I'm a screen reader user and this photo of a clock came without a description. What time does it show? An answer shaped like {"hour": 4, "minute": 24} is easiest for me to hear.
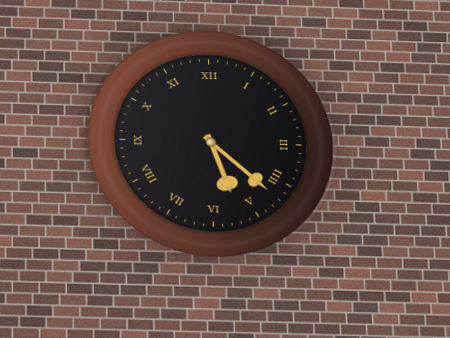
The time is {"hour": 5, "minute": 22}
